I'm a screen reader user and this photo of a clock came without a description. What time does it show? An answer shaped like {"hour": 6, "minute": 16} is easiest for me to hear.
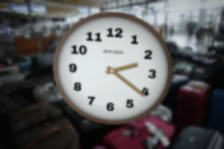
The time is {"hour": 2, "minute": 21}
